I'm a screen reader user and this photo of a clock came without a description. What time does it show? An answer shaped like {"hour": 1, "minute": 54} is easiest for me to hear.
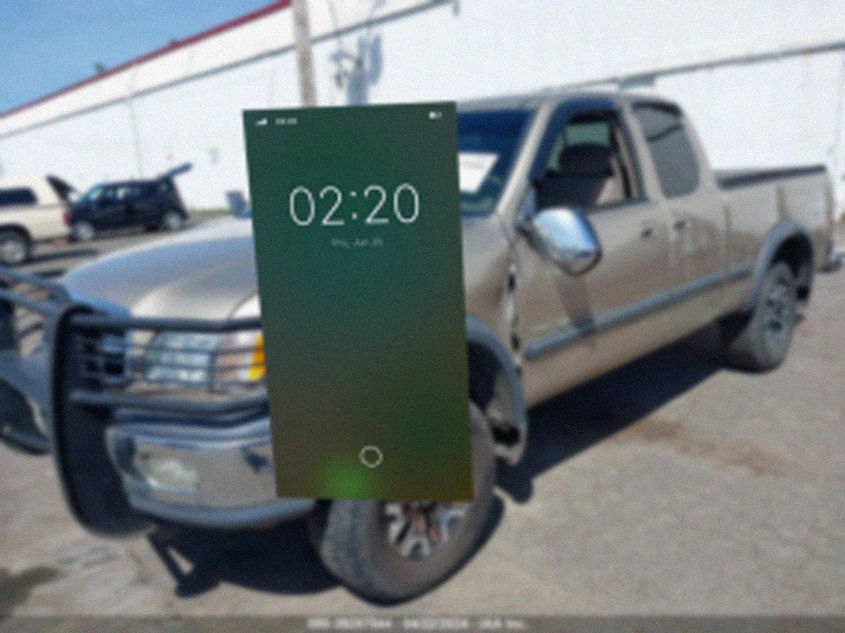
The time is {"hour": 2, "minute": 20}
